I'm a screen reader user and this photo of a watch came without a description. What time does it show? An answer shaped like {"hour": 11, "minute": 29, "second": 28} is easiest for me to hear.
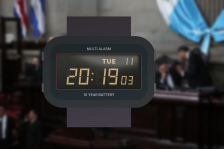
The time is {"hour": 20, "minute": 19, "second": 3}
